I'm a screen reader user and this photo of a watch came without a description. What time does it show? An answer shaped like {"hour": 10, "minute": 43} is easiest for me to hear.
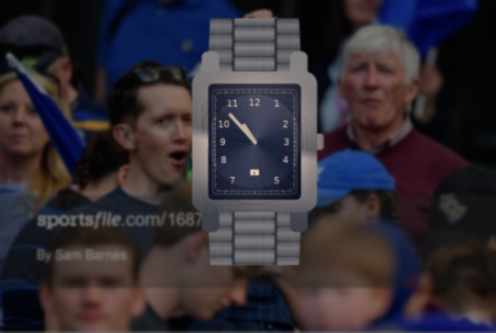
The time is {"hour": 10, "minute": 53}
